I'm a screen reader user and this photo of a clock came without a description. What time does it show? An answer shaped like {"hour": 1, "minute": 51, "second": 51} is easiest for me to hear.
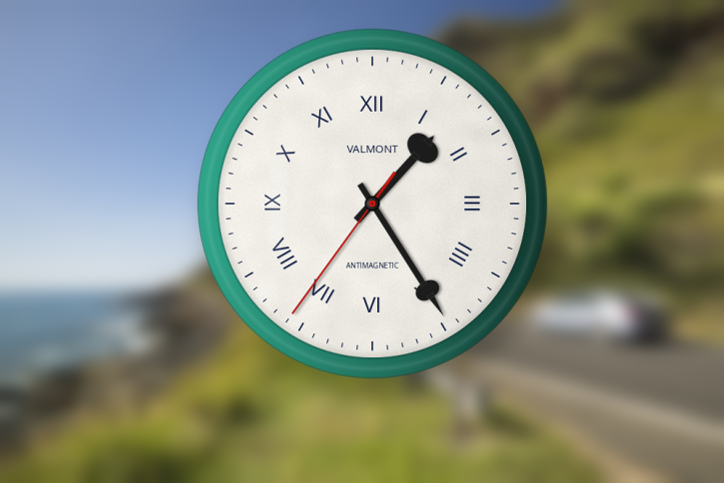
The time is {"hour": 1, "minute": 24, "second": 36}
